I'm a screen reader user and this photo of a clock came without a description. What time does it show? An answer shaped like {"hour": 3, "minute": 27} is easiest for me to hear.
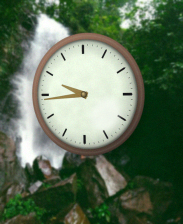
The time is {"hour": 9, "minute": 44}
